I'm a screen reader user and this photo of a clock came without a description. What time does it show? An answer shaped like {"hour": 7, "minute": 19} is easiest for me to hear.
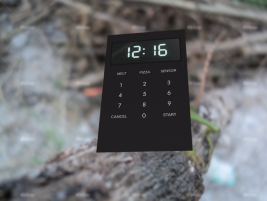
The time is {"hour": 12, "minute": 16}
